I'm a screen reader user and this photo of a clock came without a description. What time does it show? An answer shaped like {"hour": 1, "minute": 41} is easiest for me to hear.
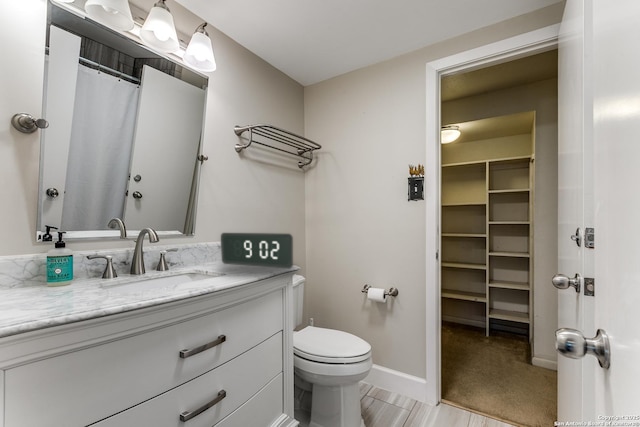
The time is {"hour": 9, "minute": 2}
